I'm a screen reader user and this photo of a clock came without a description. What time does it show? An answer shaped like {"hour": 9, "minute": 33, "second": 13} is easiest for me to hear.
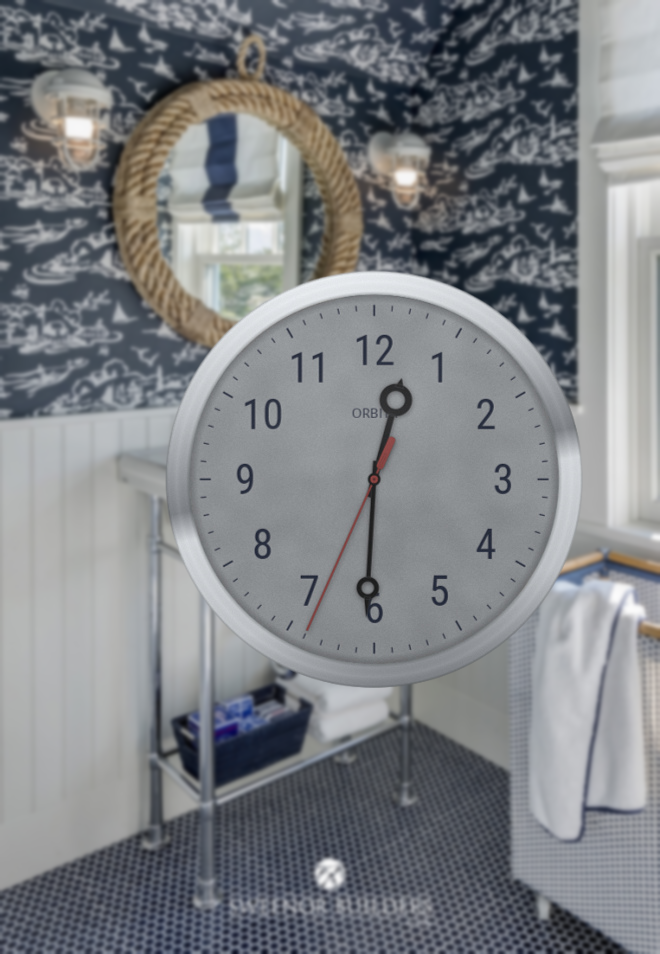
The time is {"hour": 12, "minute": 30, "second": 34}
